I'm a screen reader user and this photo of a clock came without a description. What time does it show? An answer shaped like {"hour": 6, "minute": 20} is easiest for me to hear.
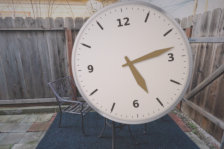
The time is {"hour": 5, "minute": 13}
